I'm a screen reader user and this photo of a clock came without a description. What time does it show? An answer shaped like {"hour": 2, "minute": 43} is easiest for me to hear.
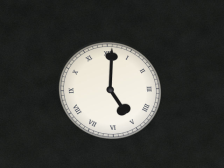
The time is {"hour": 5, "minute": 1}
